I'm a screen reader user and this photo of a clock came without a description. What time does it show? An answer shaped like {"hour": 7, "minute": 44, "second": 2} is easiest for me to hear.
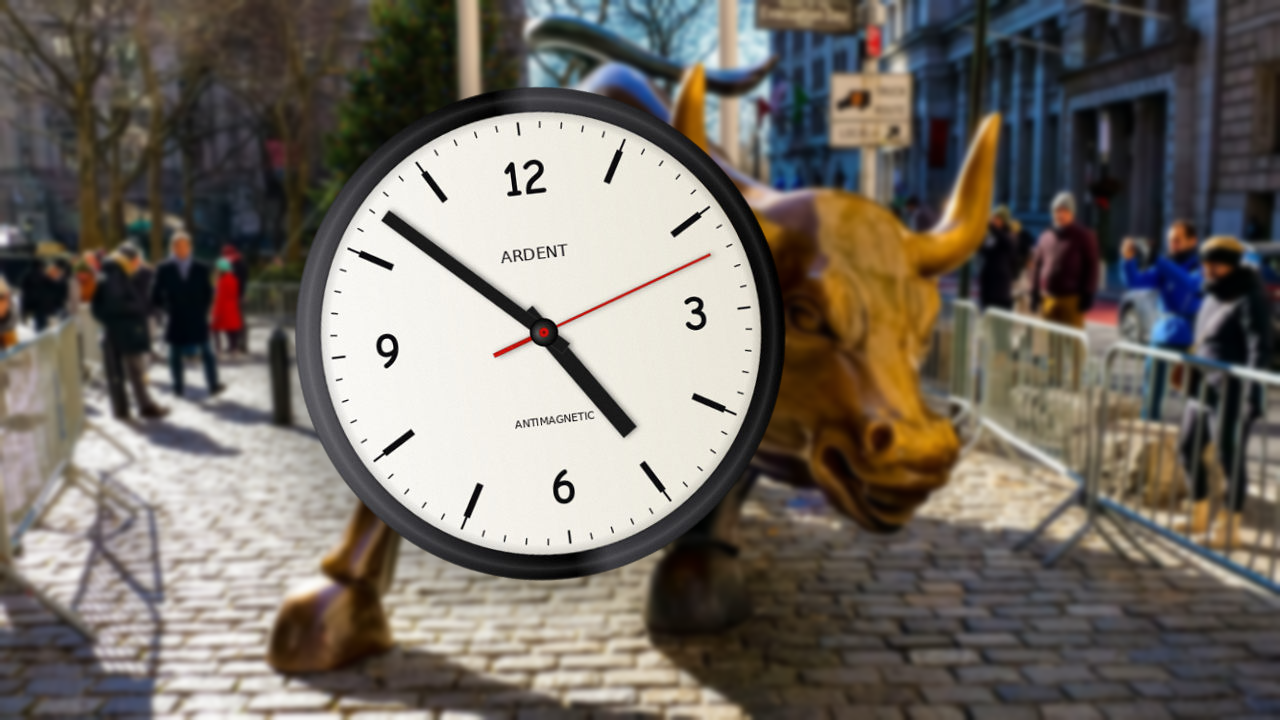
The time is {"hour": 4, "minute": 52, "second": 12}
